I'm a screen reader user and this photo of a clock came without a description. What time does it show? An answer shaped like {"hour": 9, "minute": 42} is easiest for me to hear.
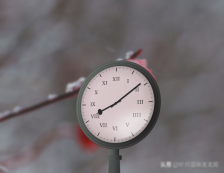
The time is {"hour": 8, "minute": 9}
